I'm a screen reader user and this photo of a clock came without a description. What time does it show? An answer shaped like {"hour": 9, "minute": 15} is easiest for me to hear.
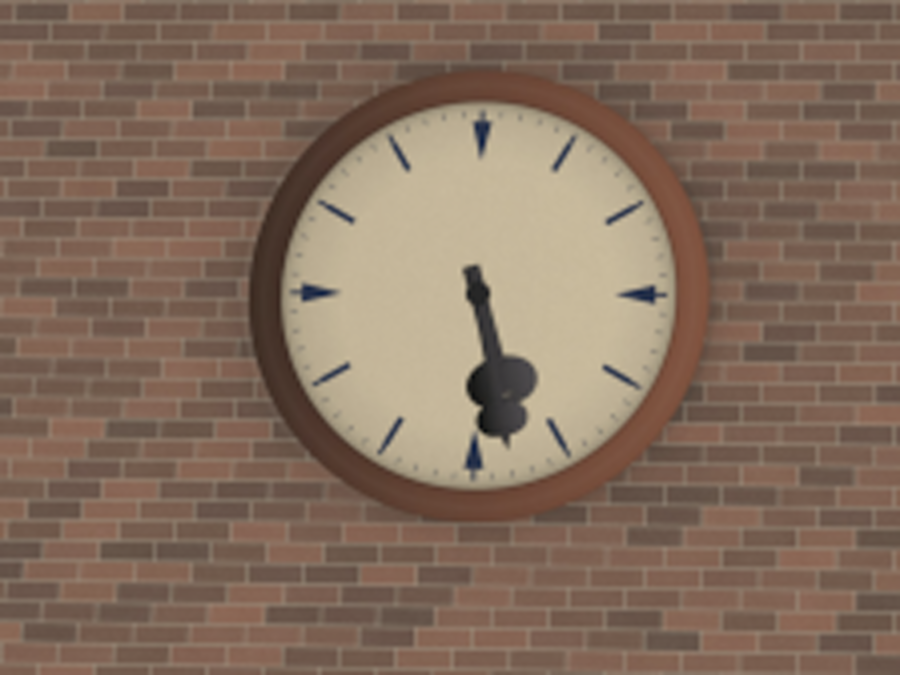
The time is {"hour": 5, "minute": 28}
